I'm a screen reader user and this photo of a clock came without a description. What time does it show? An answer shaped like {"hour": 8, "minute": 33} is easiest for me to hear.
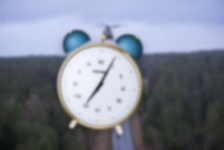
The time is {"hour": 7, "minute": 4}
